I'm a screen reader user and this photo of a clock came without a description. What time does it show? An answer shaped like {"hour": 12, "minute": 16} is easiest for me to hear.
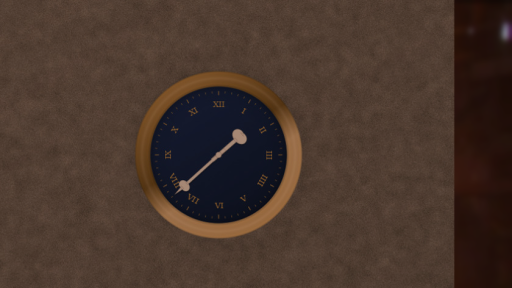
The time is {"hour": 1, "minute": 38}
